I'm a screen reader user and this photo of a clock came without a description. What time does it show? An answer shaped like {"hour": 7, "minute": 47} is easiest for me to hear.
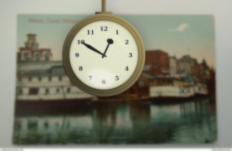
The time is {"hour": 12, "minute": 50}
